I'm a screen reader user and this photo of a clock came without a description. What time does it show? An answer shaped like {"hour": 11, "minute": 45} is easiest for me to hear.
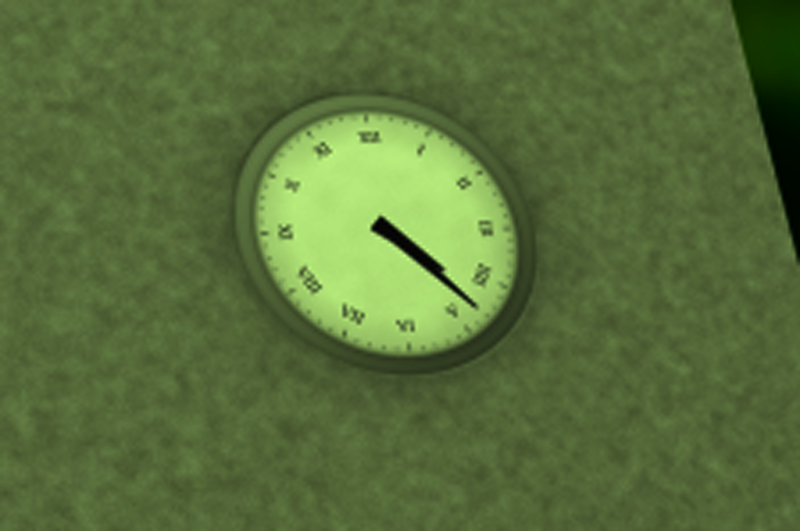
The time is {"hour": 4, "minute": 23}
